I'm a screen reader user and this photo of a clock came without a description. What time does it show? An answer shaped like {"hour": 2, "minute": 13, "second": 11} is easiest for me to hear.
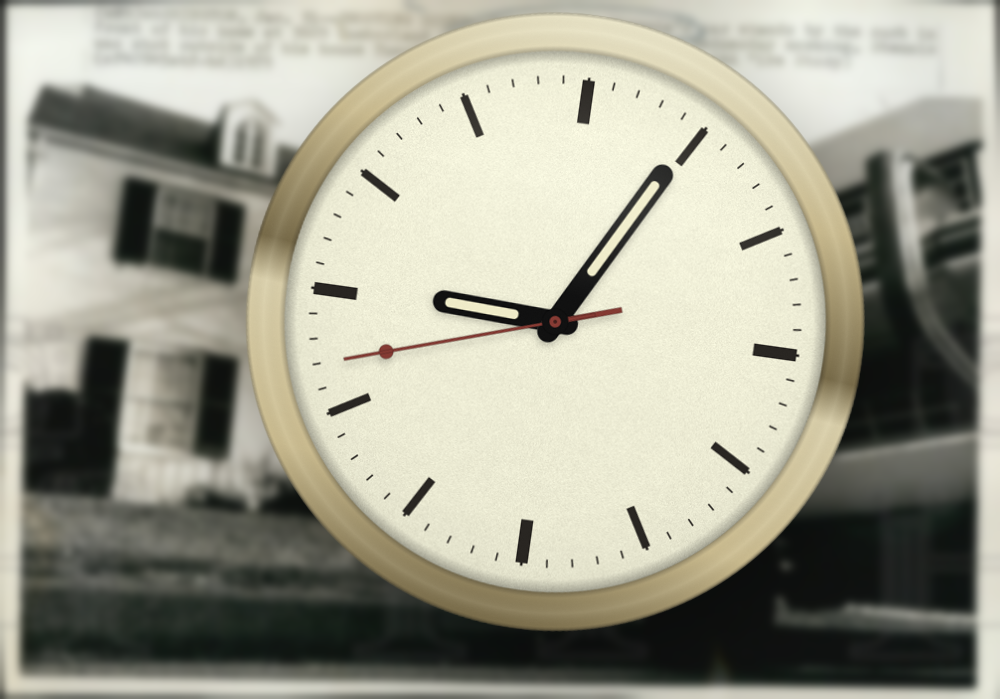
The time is {"hour": 9, "minute": 4, "second": 42}
